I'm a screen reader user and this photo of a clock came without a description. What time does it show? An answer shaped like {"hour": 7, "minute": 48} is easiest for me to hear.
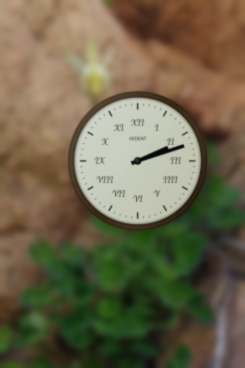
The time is {"hour": 2, "minute": 12}
